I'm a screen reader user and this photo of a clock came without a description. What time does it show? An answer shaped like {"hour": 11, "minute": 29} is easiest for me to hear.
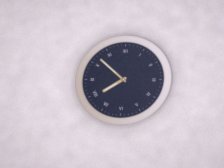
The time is {"hour": 7, "minute": 52}
